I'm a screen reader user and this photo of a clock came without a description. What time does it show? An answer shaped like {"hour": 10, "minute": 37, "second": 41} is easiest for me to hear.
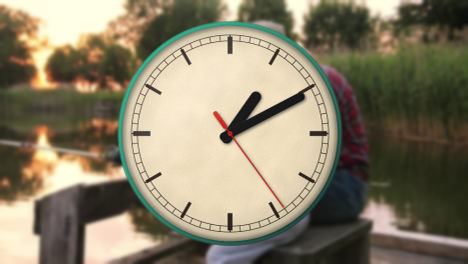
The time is {"hour": 1, "minute": 10, "second": 24}
